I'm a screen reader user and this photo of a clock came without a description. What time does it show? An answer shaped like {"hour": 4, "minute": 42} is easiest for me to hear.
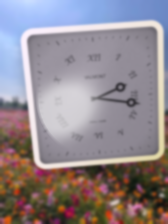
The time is {"hour": 2, "minute": 17}
